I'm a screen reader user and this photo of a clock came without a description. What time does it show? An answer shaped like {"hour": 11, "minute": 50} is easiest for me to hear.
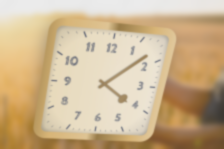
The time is {"hour": 4, "minute": 8}
